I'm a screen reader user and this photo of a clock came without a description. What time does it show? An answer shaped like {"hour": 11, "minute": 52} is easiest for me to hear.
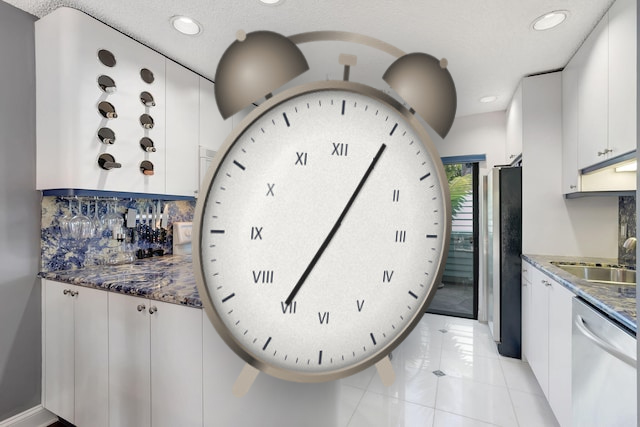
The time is {"hour": 7, "minute": 5}
